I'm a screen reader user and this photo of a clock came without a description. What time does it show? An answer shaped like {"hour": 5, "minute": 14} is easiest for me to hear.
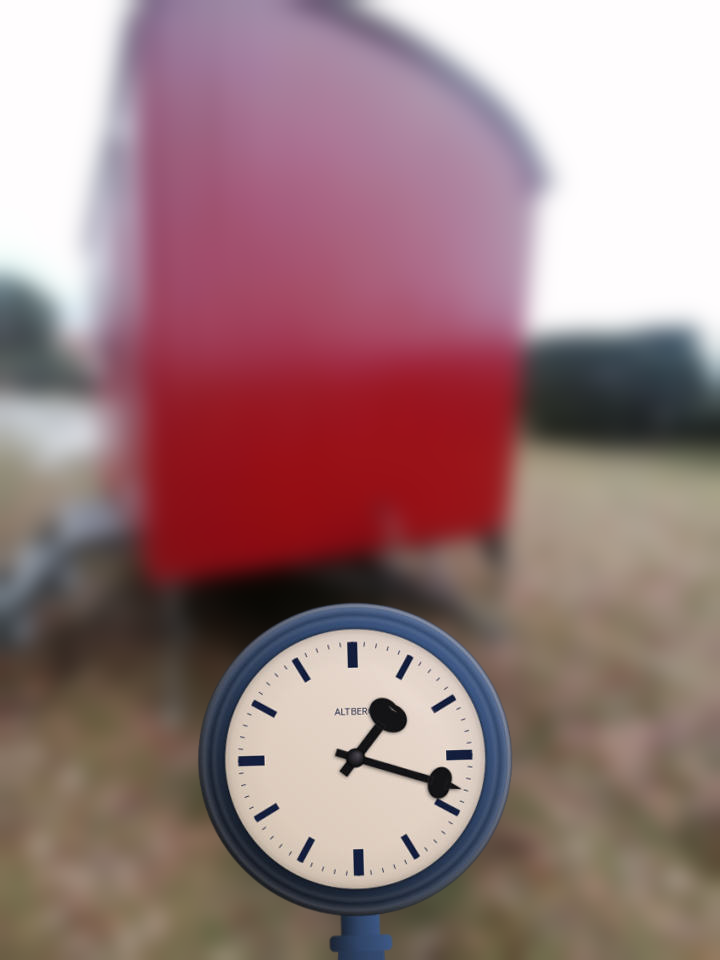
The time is {"hour": 1, "minute": 18}
